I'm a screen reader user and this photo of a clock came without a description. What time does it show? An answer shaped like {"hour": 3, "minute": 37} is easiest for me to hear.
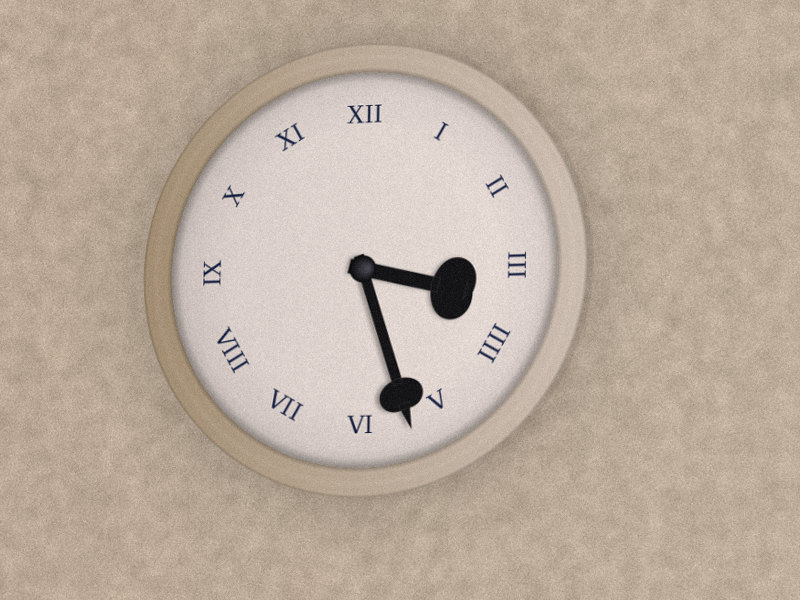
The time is {"hour": 3, "minute": 27}
